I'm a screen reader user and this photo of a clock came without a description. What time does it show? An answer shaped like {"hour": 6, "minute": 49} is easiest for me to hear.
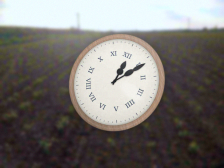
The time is {"hour": 12, "minute": 6}
